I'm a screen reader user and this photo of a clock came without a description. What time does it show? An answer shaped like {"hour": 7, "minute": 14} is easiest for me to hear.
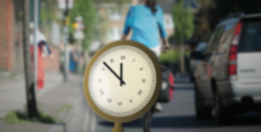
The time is {"hour": 11, "minute": 52}
